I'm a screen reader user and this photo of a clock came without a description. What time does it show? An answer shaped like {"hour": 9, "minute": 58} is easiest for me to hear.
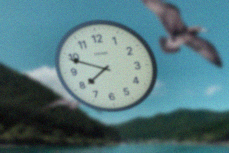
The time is {"hour": 7, "minute": 49}
